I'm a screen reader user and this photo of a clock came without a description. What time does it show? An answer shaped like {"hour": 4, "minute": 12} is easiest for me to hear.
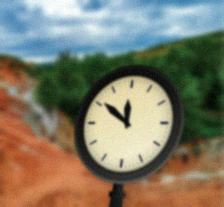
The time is {"hour": 11, "minute": 51}
